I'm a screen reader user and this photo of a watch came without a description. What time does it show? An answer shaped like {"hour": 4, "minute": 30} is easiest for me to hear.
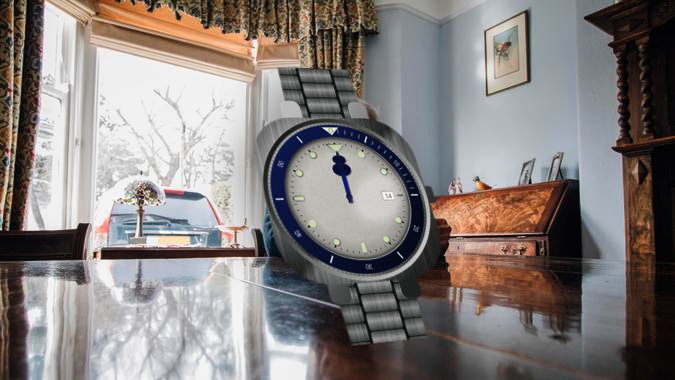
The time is {"hour": 12, "minute": 0}
